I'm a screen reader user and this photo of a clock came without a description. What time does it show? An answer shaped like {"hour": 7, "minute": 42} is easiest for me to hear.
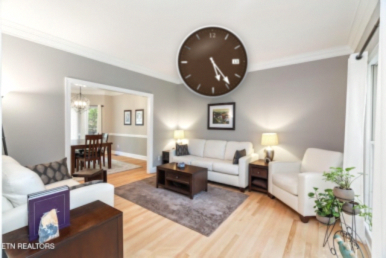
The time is {"hour": 5, "minute": 24}
